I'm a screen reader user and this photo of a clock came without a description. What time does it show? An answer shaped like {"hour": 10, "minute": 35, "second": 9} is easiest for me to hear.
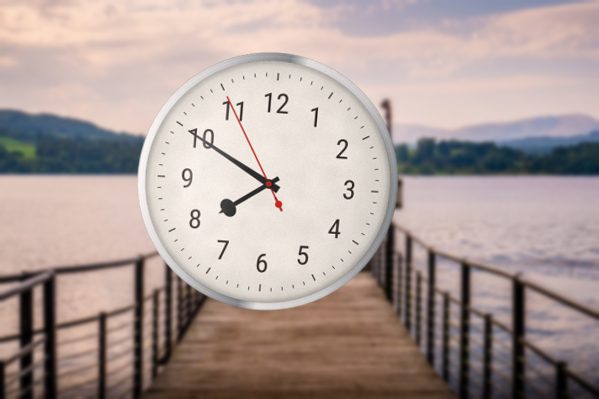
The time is {"hour": 7, "minute": 49, "second": 55}
